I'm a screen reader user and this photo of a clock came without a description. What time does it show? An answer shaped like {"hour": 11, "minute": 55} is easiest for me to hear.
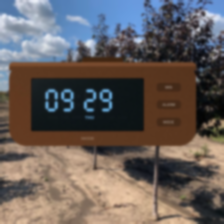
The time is {"hour": 9, "minute": 29}
